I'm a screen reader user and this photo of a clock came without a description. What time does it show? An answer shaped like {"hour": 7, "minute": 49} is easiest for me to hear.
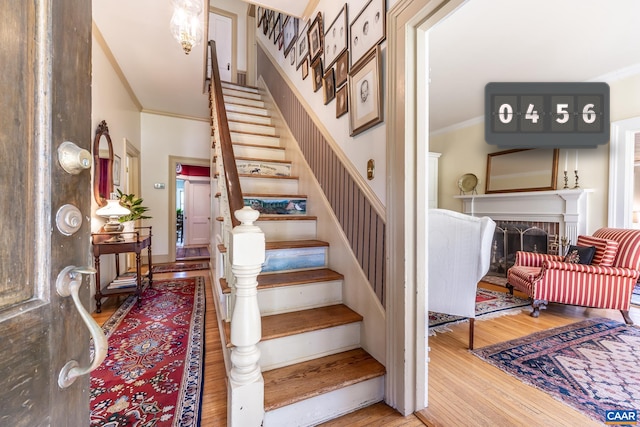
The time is {"hour": 4, "minute": 56}
